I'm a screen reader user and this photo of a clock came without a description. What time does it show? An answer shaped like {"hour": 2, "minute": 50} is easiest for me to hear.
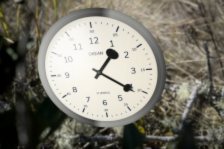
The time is {"hour": 1, "minute": 21}
